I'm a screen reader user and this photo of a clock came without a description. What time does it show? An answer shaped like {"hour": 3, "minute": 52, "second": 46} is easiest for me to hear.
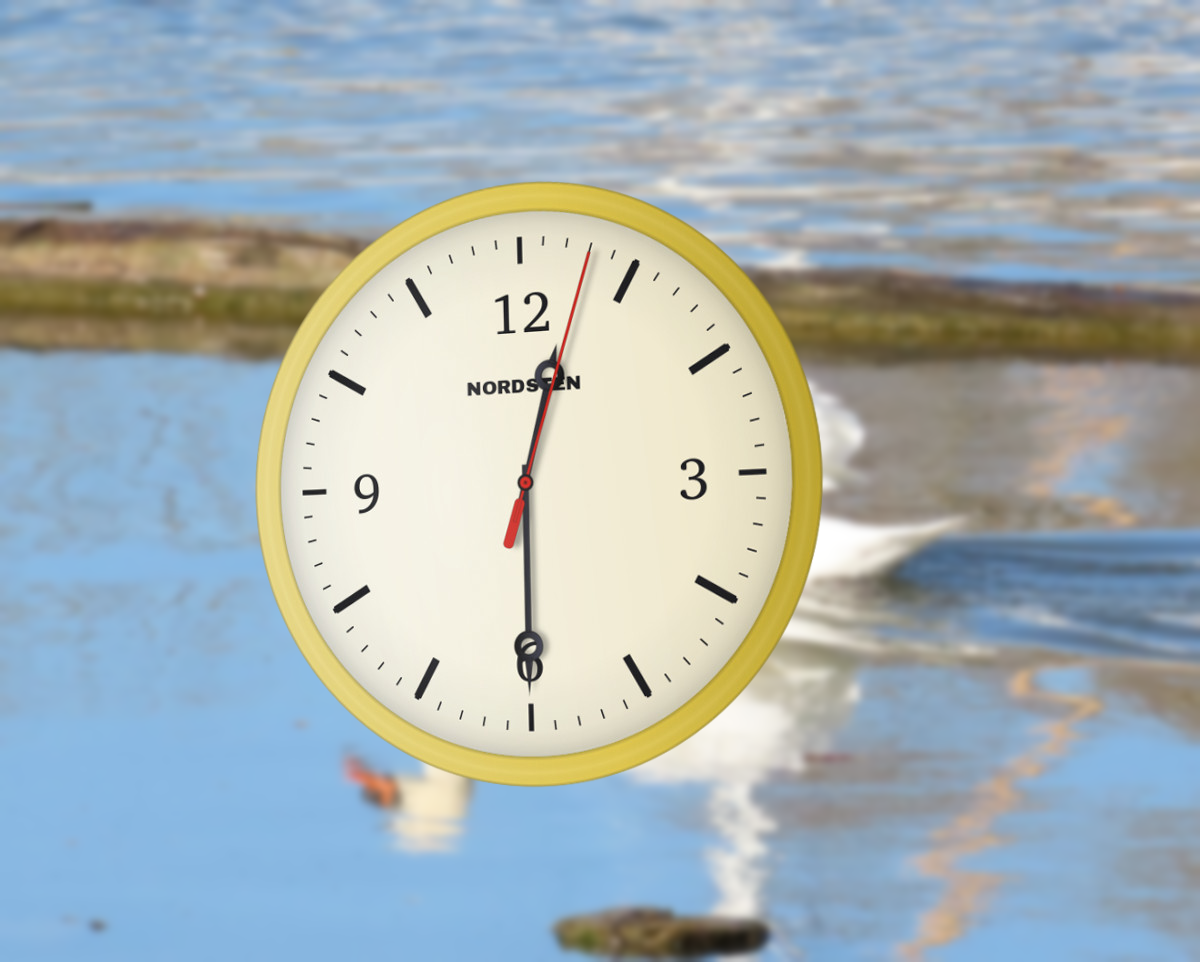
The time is {"hour": 12, "minute": 30, "second": 3}
